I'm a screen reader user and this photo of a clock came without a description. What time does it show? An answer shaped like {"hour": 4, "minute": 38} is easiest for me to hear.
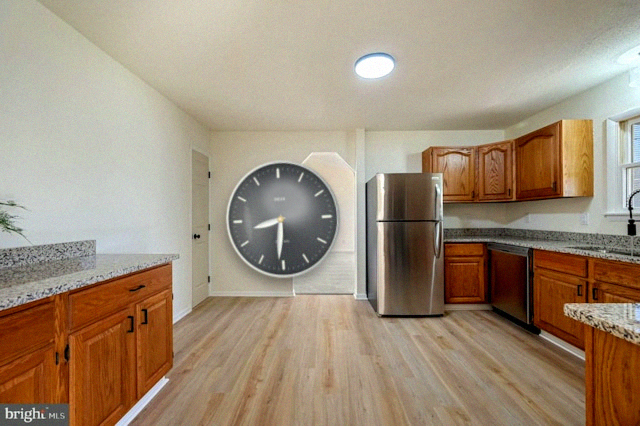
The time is {"hour": 8, "minute": 31}
